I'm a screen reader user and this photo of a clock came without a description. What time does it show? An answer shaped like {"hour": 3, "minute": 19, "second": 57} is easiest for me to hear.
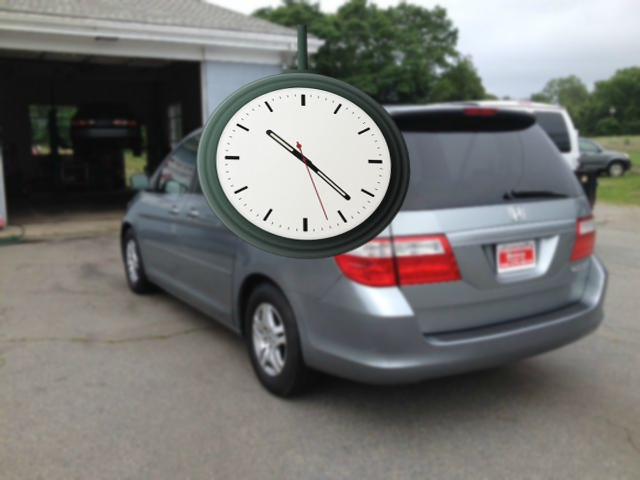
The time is {"hour": 10, "minute": 22, "second": 27}
